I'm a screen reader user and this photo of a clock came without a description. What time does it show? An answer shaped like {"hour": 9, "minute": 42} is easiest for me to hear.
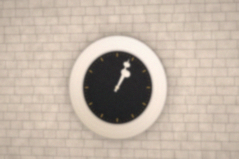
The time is {"hour": 1, "minute": 4}
